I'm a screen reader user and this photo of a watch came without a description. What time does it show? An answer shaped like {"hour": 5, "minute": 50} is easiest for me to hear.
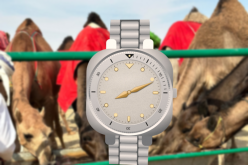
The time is {"hour": 8, "minute": 11}
